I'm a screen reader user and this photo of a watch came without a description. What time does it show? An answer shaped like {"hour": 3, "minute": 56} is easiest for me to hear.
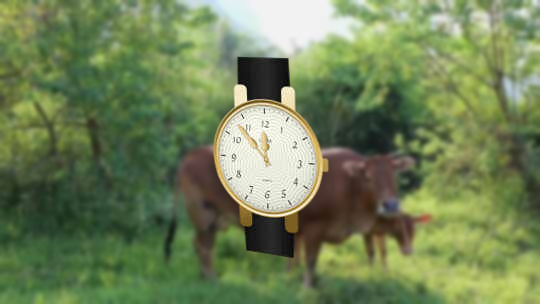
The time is {"hour": 11, "minute": 53}
